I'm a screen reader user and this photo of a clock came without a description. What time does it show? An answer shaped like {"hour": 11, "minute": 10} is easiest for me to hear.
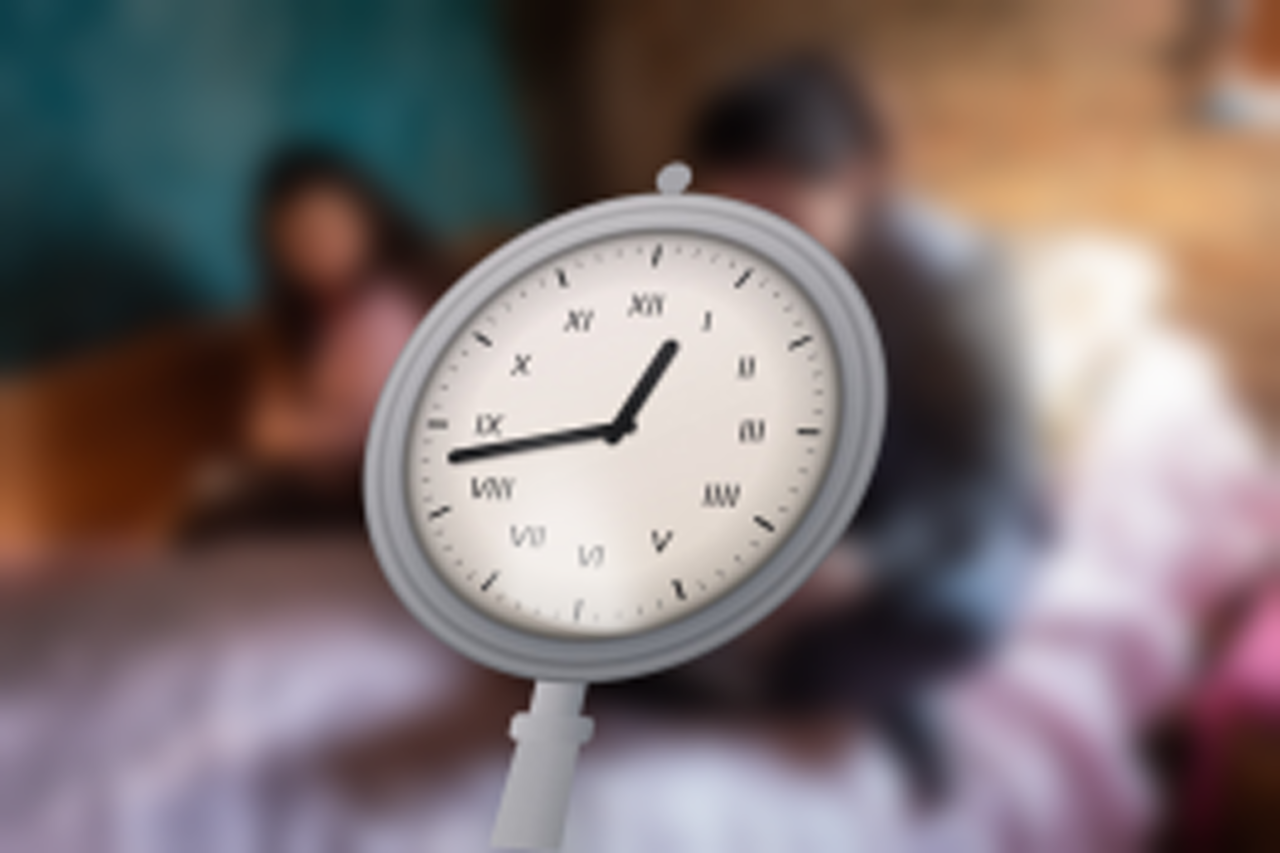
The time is {"hour": 12, "minute": 43}
